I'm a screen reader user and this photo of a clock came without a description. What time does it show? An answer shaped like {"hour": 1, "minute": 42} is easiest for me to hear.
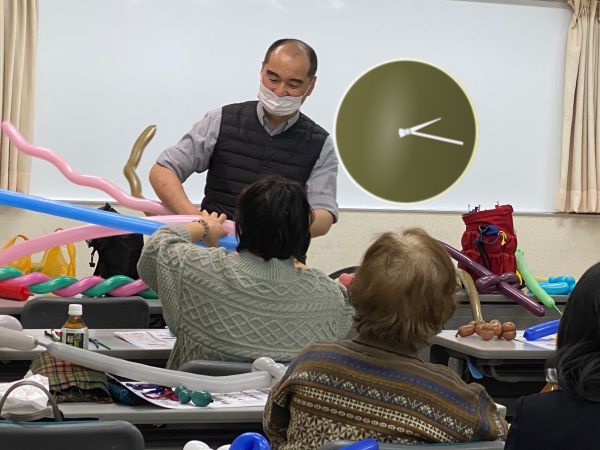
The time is {"hour": 2, "minute": 17}
